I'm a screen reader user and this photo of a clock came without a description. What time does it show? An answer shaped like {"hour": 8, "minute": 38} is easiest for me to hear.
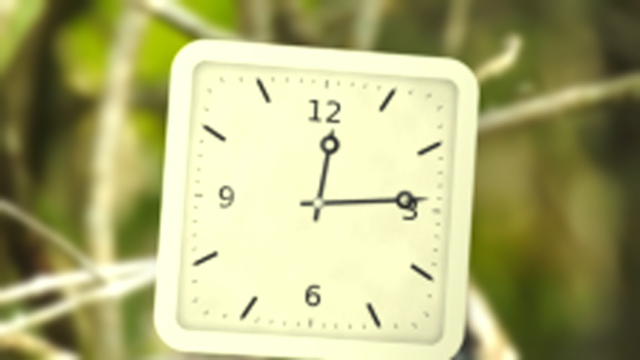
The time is {"hour": 12, "minute": 14}
